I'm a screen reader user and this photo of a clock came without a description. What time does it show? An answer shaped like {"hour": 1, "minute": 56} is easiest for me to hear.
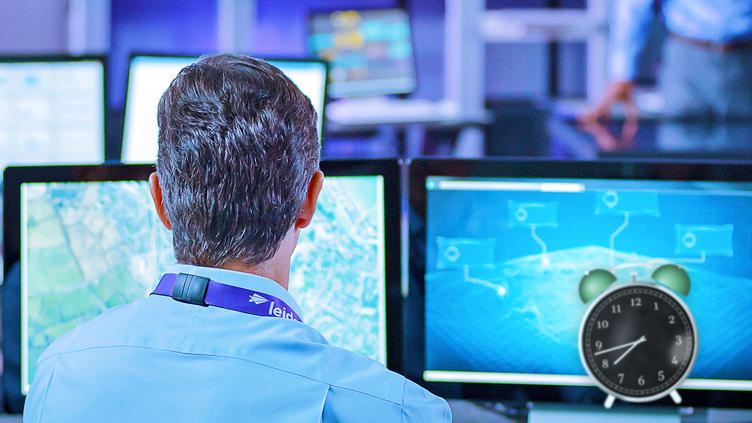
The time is {"hour": 7, "minute": 43}
